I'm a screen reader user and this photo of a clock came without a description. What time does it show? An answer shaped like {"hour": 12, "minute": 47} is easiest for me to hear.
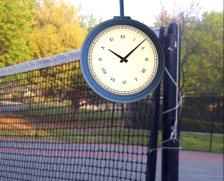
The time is {"hour": 10, "minute": 8}
